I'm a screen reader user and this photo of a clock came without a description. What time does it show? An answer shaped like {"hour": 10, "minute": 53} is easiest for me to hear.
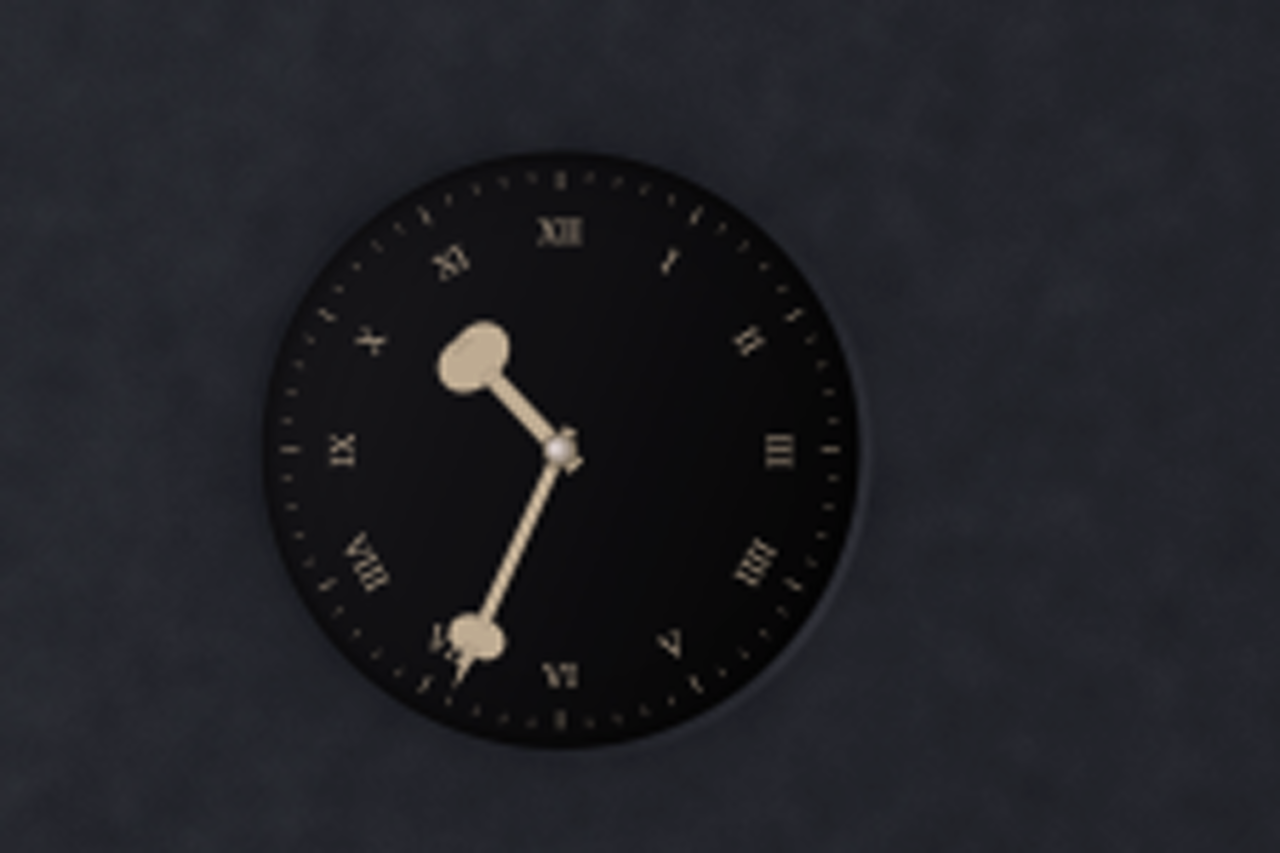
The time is {"hour": 10, "minute": 34}
